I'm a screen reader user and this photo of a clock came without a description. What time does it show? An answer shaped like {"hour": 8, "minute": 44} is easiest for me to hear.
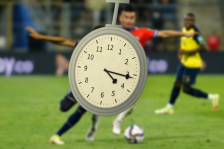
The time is {"hour": 4, "minute": 16}
